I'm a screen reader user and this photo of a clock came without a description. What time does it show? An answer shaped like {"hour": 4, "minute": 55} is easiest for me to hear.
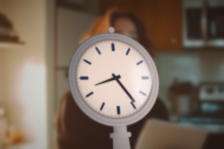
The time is {"hour": 8, "minute": 24}
